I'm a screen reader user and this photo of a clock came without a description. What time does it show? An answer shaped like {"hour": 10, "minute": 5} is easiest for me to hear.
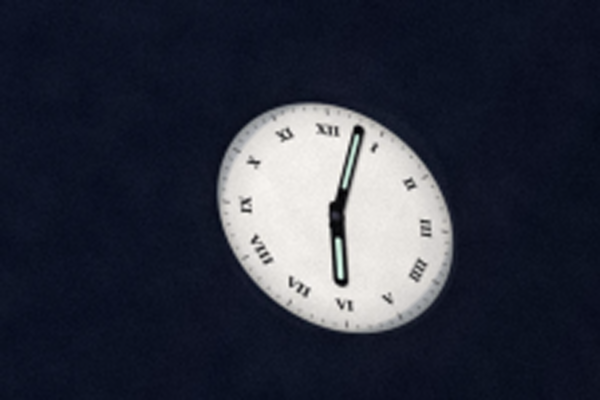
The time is {"hour": 6, "minute": 3}
